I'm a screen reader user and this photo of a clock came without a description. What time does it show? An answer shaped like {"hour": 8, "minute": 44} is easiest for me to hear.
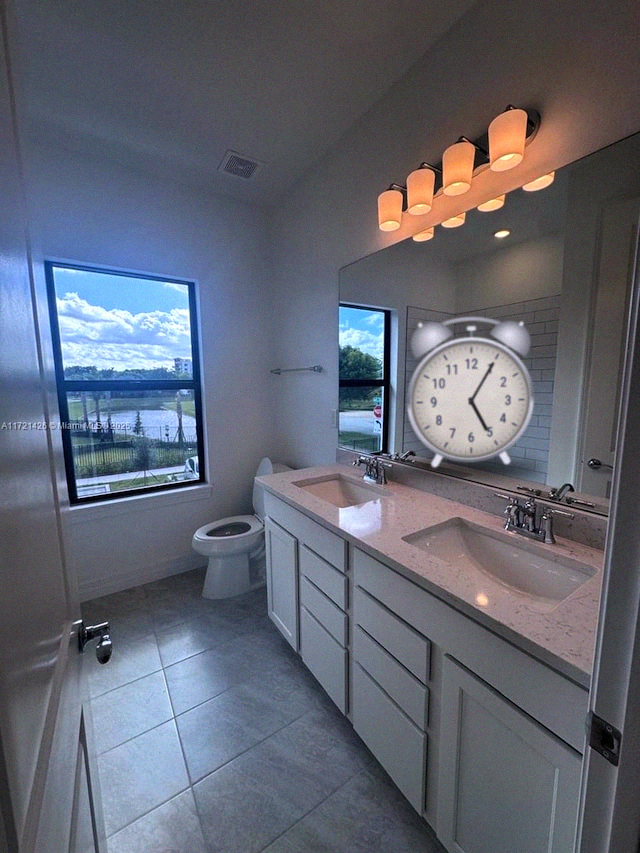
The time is {"hour": 5, "minute": 5}
